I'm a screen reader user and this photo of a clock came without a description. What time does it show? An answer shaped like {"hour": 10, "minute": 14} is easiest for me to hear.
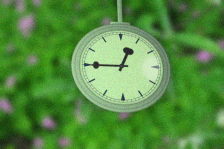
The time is {"hour": 12, "minute": 45}
